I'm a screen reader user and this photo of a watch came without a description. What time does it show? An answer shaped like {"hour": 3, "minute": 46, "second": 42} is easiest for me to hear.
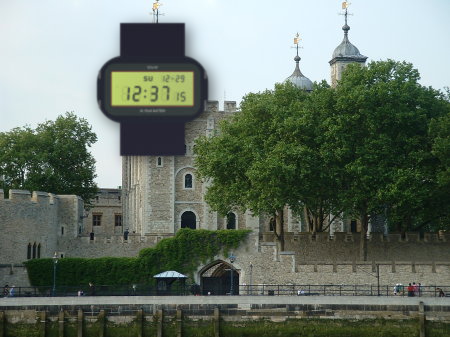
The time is {"hour": 12, "minute": 37, "second": 15}
